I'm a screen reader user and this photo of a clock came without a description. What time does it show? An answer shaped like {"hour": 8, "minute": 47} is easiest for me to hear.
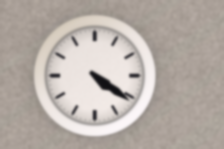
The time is {"hour": 4, "minute": 21}
